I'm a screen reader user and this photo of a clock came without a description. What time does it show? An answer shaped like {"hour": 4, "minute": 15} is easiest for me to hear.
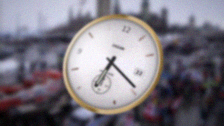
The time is {"hour": 6, "minute": 19}
